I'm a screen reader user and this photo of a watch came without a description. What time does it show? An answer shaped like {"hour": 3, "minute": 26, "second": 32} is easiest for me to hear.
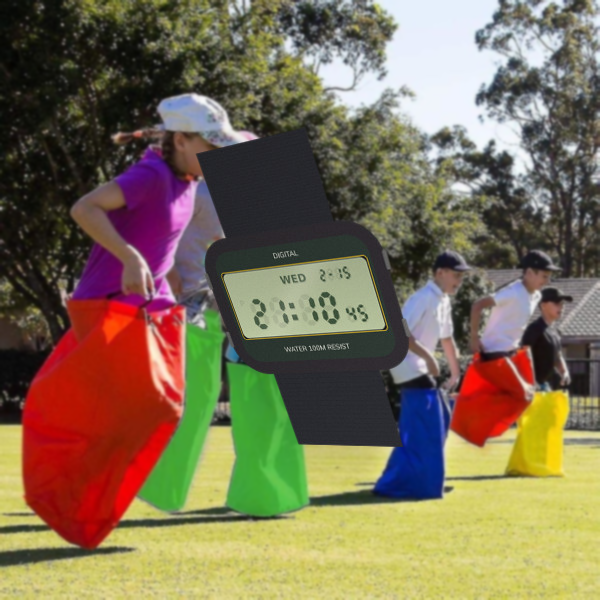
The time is {"hour": 21, "minute": 10, "second": 45}
